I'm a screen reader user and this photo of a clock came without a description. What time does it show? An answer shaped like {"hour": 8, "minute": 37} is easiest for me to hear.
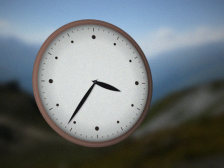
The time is {"hour": 3, "minute": 36}
